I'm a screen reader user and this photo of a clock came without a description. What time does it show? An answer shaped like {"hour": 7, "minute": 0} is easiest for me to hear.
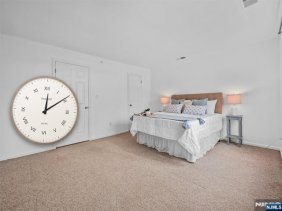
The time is {"hour": 12, "minute": 9}
